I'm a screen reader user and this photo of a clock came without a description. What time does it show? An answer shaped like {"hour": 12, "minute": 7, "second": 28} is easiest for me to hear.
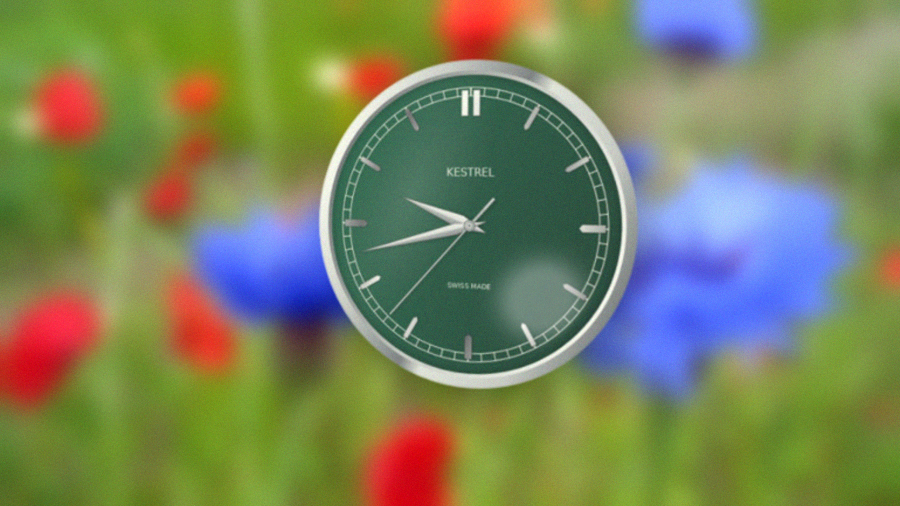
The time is {"hour": 9, "minute": 42, "second": 37}
